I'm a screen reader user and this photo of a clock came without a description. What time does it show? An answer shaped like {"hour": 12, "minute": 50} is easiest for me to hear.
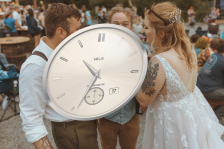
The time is {"hour": 10, "minute": 34}
